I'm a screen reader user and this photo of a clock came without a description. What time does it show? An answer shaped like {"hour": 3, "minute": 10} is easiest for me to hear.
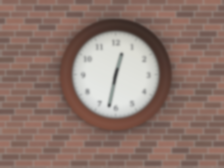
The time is {"hour": 12, "minute": 32}
